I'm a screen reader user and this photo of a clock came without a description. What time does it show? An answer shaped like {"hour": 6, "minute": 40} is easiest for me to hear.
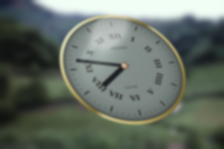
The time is {"hour": 7, "minute": 47}
